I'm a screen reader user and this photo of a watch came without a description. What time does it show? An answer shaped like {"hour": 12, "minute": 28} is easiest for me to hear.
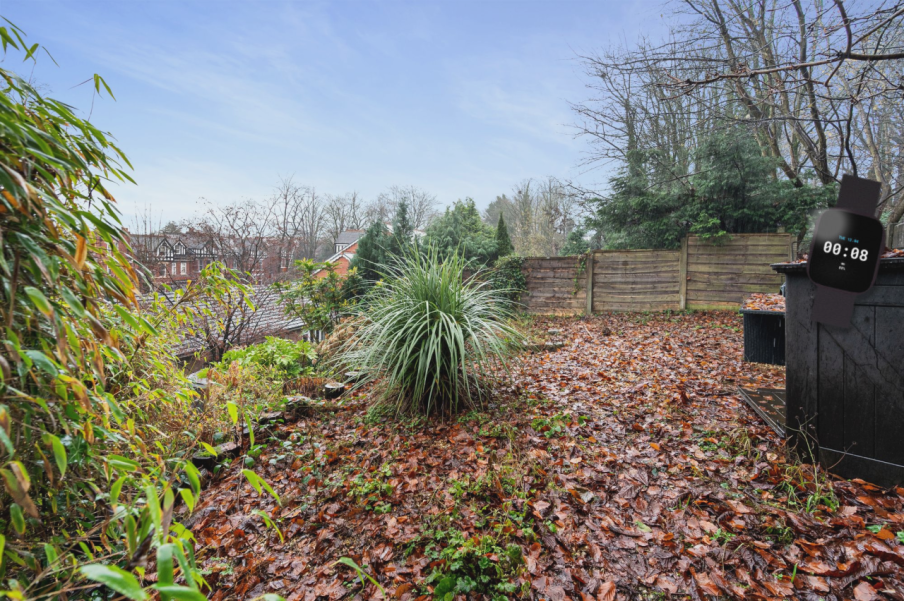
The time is {"hour": 0, "minute": 8}
